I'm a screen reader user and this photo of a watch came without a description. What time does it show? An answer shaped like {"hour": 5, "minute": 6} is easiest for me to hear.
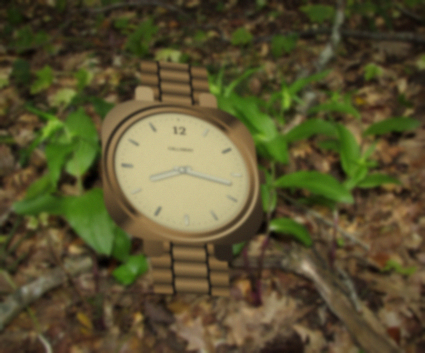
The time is {"hour": 8, "minute": 17}
